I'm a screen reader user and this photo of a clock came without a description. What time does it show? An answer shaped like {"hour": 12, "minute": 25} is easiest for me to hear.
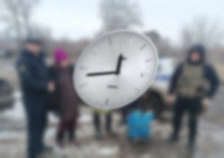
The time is {"hour": 11, "minute": 43}
